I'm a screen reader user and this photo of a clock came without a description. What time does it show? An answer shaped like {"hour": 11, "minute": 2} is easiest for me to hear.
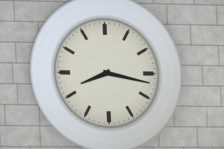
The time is {"hour": 8, "minute": 17}
